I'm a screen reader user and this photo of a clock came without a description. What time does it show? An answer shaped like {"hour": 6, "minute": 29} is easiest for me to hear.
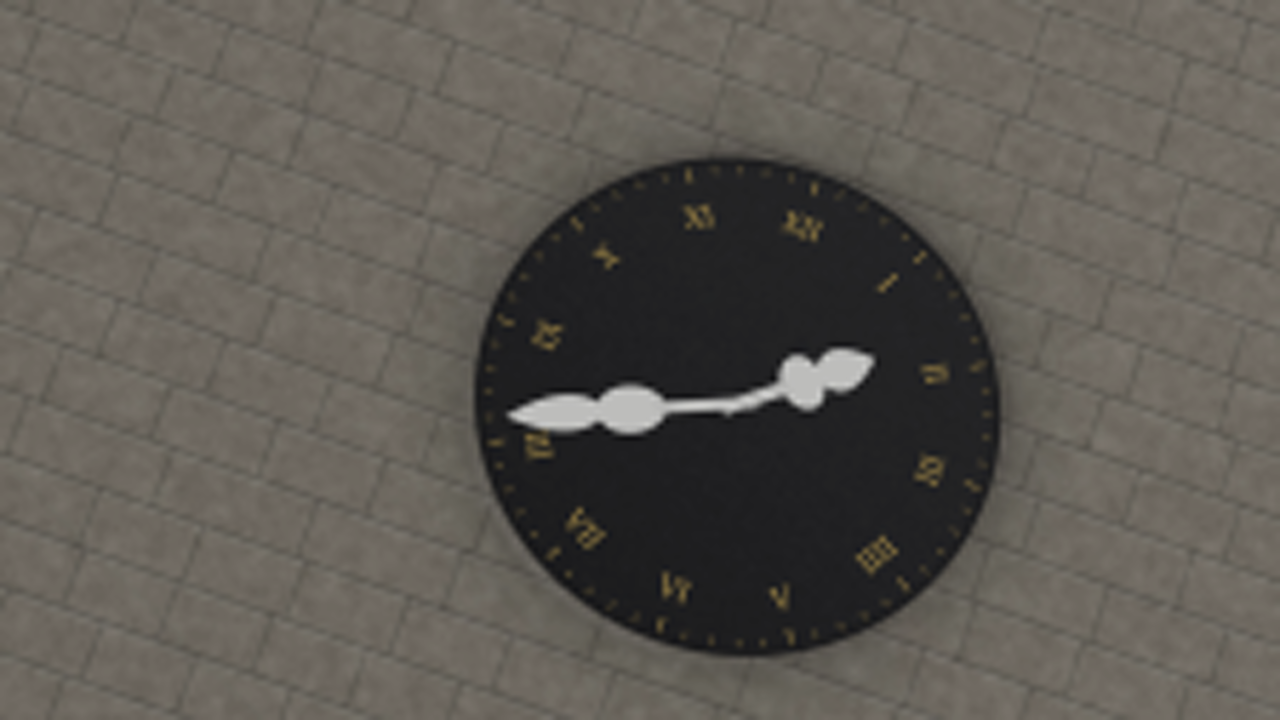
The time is {"hour": 1, "minute": 41}
